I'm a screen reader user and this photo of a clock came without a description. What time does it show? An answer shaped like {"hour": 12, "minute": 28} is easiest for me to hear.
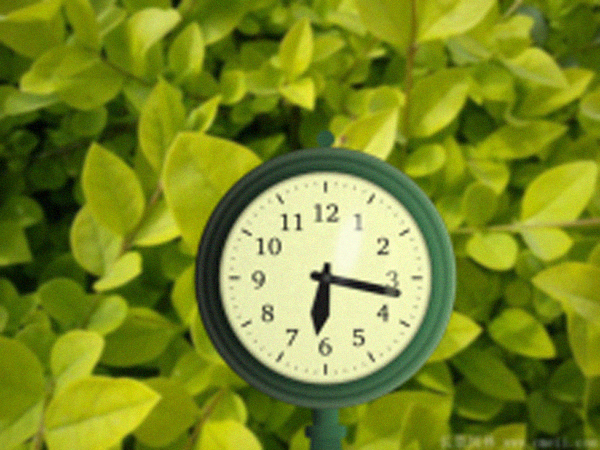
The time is {"hour": 6, "minute": 17}
